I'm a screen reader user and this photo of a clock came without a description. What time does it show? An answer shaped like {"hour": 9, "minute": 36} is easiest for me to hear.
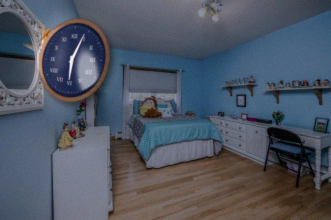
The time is {"hour": 6, "minute": 4}
